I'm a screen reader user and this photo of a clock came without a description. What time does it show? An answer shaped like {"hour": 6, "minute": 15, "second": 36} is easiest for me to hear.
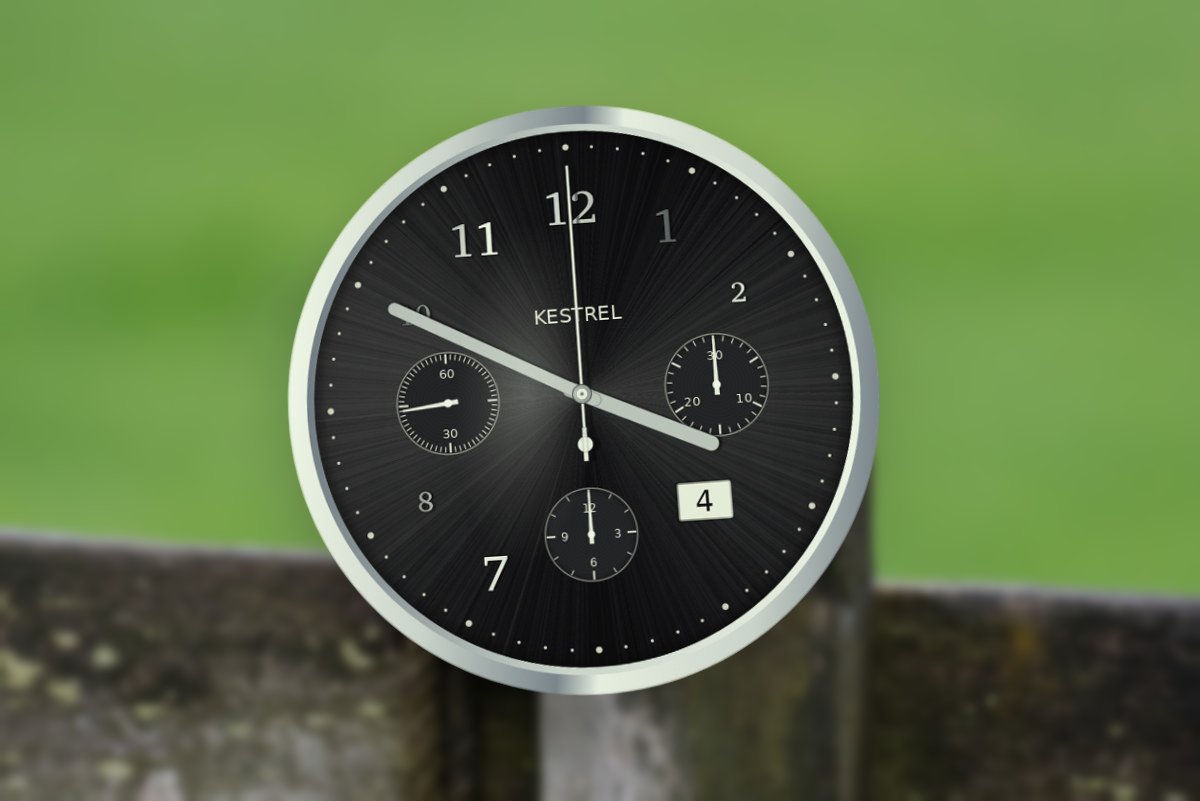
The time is {"hour": 3, "minute": 49, "second": 44}
